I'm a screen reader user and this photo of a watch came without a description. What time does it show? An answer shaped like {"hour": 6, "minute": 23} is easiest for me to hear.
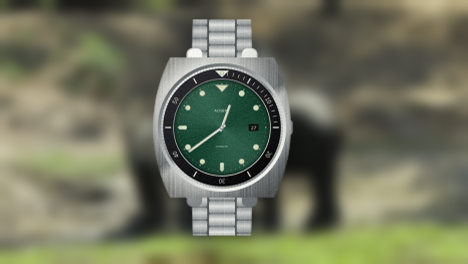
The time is {"hour": 12, "minute": 39}
